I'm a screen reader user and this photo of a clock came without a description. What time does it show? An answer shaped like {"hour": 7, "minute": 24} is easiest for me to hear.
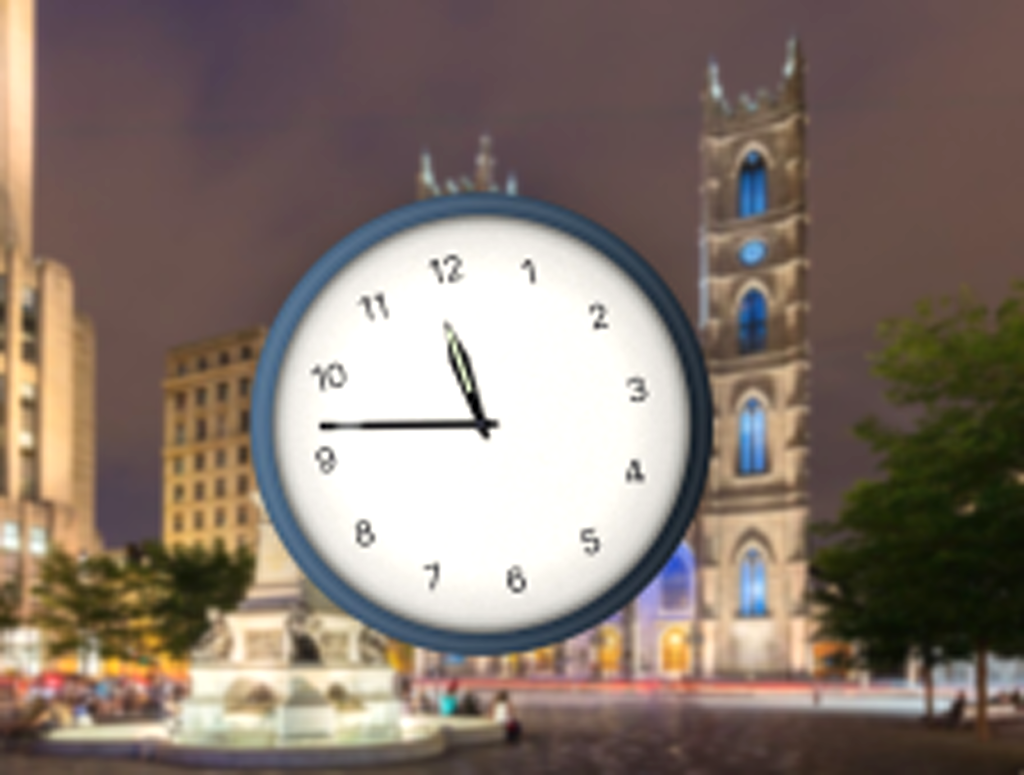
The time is {"hour": 11, "minute": 47}
